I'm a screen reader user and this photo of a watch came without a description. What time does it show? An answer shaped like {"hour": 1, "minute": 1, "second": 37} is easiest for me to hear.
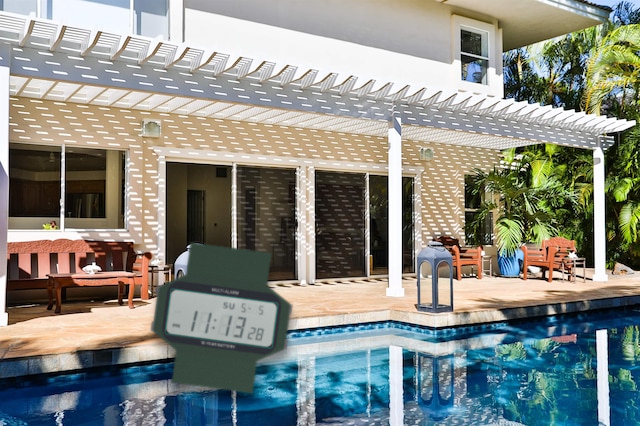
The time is {"hour": 11, "minute": 13, "second": 28}
